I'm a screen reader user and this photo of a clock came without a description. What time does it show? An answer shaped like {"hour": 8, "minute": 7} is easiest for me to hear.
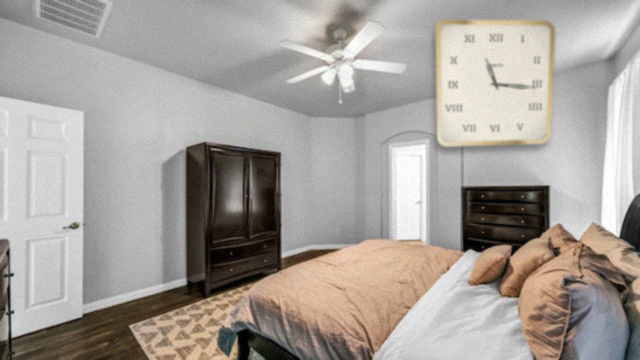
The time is {"hour": 11, "minute": 16}
